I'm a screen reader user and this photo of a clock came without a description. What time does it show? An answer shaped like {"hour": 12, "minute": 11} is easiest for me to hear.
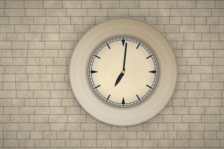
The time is {"hour": 7, "minute": 1}
